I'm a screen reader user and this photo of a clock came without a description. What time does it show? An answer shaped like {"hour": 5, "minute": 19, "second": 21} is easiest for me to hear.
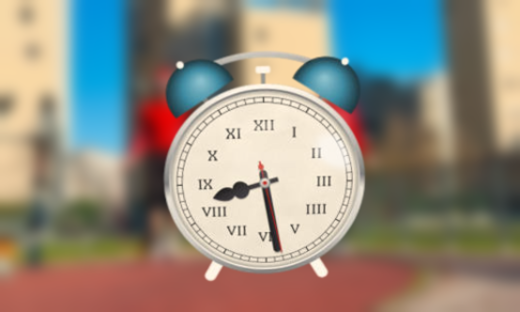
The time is {"hour": 8, "minute": 28, "second": 28}
